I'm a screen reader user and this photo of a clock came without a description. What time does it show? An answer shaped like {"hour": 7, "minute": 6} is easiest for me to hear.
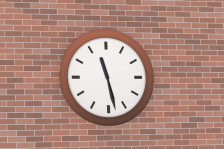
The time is {"hour": 11, "minute": 28}
